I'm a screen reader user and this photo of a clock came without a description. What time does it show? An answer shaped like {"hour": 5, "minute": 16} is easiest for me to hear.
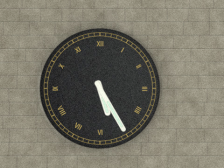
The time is {"hour": 5, "minute": 25}
